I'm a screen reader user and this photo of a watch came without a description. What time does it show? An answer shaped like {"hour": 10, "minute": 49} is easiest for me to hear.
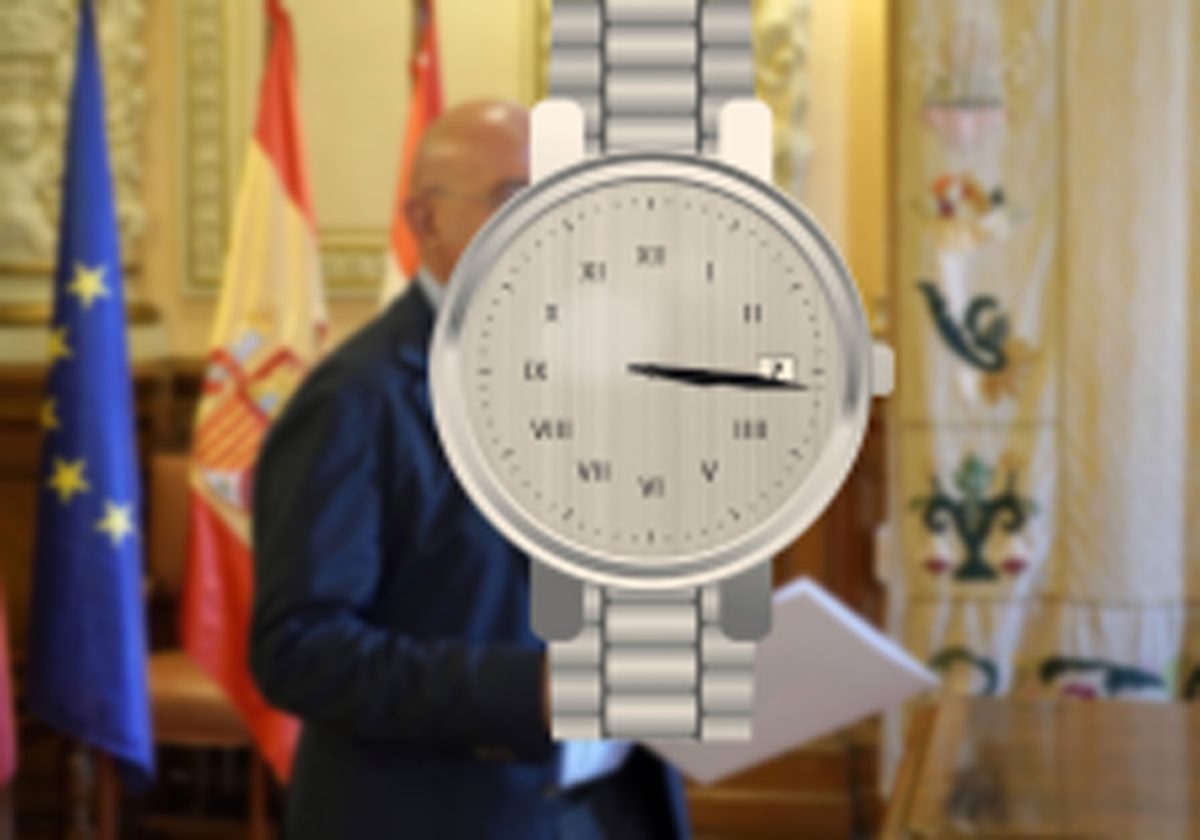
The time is {"hour": 3, "minute": 16}
